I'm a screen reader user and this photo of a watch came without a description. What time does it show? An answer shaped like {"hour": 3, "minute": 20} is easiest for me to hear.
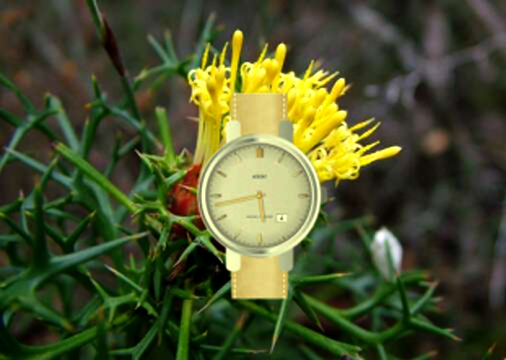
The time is {"hour": 5, "minute": 43}
